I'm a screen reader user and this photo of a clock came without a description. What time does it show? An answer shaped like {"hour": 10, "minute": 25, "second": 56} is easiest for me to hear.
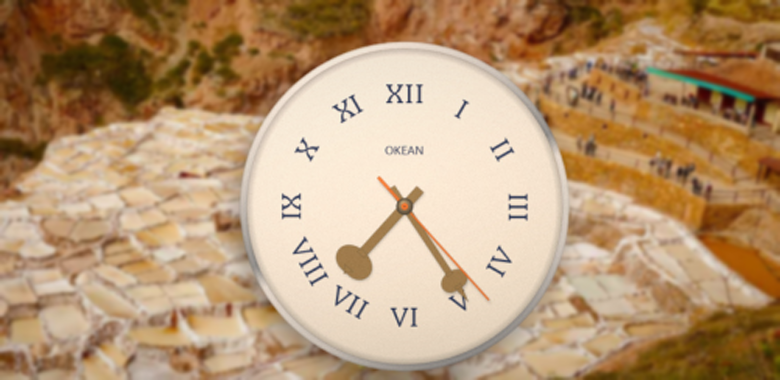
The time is {"hour": 7, "minute": 24, "second": 23}
